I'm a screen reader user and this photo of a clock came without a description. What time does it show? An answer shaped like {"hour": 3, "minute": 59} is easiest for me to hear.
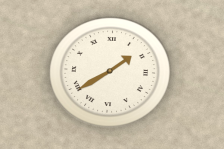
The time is {"hour": 1, "minute": 39}
